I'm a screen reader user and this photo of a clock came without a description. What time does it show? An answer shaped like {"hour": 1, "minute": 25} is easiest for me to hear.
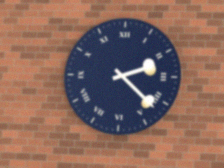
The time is {"hour": 2, "minute": 22}
